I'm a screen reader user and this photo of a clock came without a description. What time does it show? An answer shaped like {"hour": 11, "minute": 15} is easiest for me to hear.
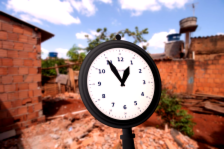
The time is {"hour": 12, "minute": 55}
